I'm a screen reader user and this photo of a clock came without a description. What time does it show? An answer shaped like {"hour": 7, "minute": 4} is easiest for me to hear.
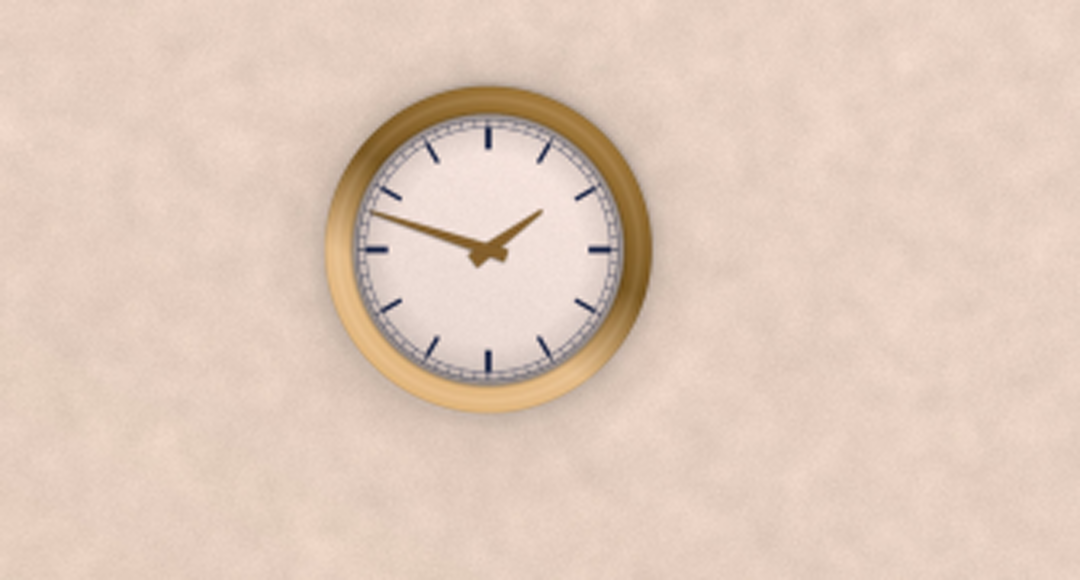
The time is {"hour": 1, "minute": 48}
